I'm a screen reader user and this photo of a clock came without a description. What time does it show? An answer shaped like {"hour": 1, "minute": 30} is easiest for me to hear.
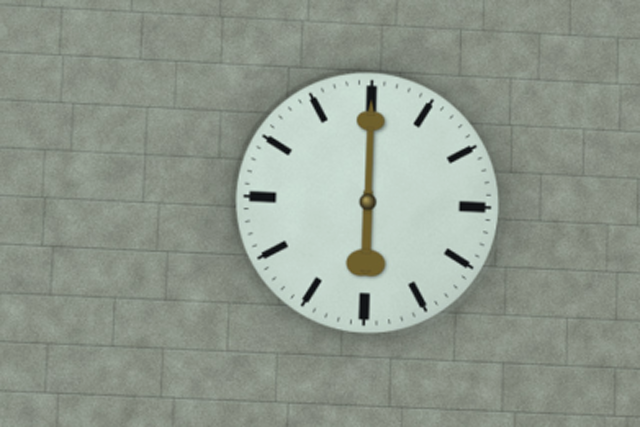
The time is {"hour": 6, "minute": 0}
